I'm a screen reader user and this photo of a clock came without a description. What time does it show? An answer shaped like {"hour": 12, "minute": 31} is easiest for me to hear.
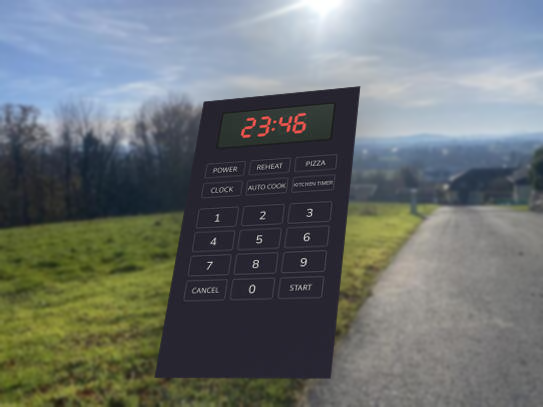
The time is {"hour": 23, "minute": 46}
